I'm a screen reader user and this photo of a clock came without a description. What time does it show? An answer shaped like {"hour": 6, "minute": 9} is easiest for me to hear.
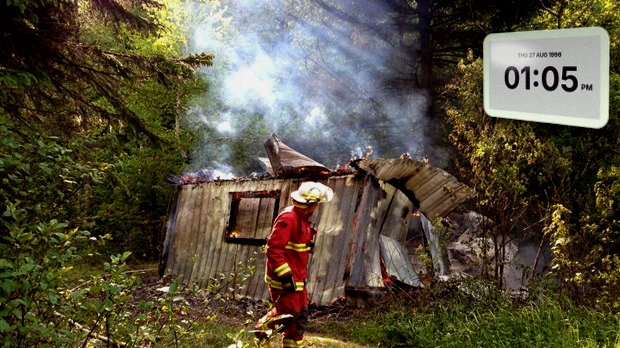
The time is {"hour": 1, "minute": 5}
